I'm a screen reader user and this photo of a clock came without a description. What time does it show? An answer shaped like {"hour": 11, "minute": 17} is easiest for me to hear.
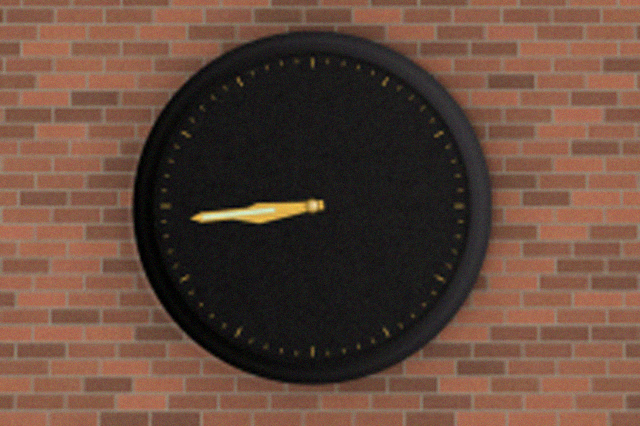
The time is {"hour": 8, "minute": 44}
